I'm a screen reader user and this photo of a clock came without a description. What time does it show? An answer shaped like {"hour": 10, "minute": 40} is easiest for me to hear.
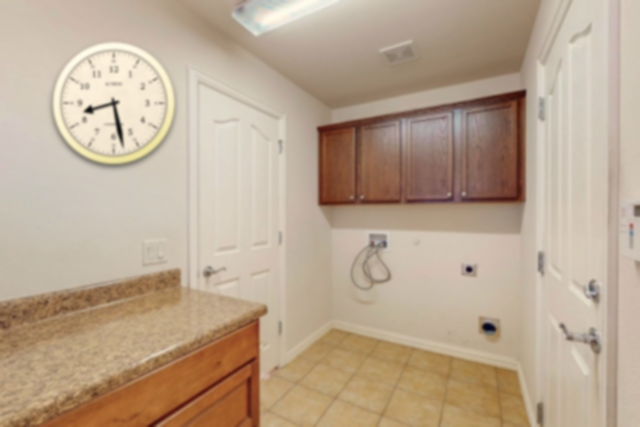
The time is {"hour": 8, "minute": 28}
